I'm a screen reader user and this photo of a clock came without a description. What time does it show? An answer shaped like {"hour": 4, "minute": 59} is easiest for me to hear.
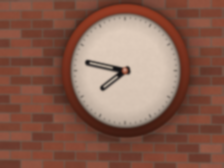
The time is {"hour": 7, "minute": 47}
